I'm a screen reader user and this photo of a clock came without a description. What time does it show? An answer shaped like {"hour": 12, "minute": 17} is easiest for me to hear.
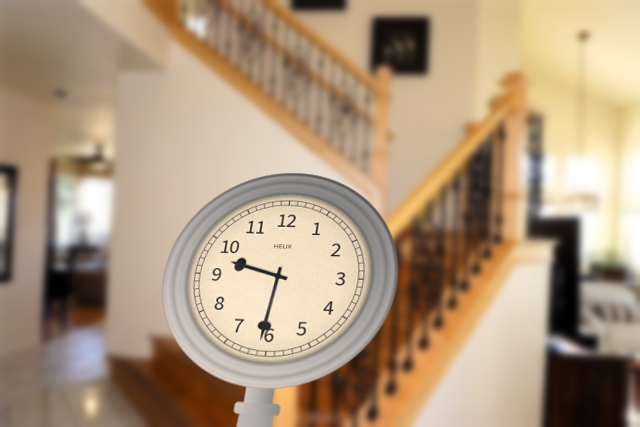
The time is {"hour": 9, "minute": 31}
